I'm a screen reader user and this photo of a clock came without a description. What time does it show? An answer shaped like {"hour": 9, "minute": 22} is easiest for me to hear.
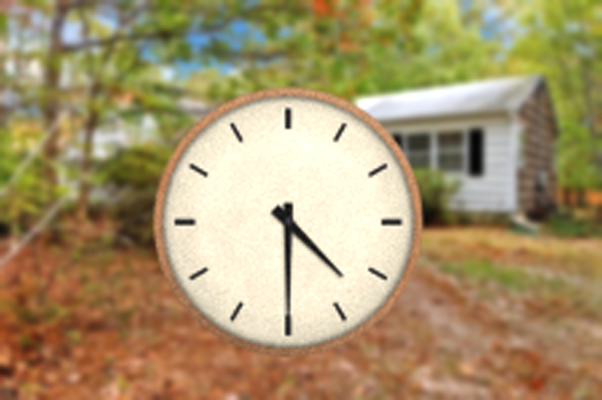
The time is {"hour": 4, "minute": 30}
